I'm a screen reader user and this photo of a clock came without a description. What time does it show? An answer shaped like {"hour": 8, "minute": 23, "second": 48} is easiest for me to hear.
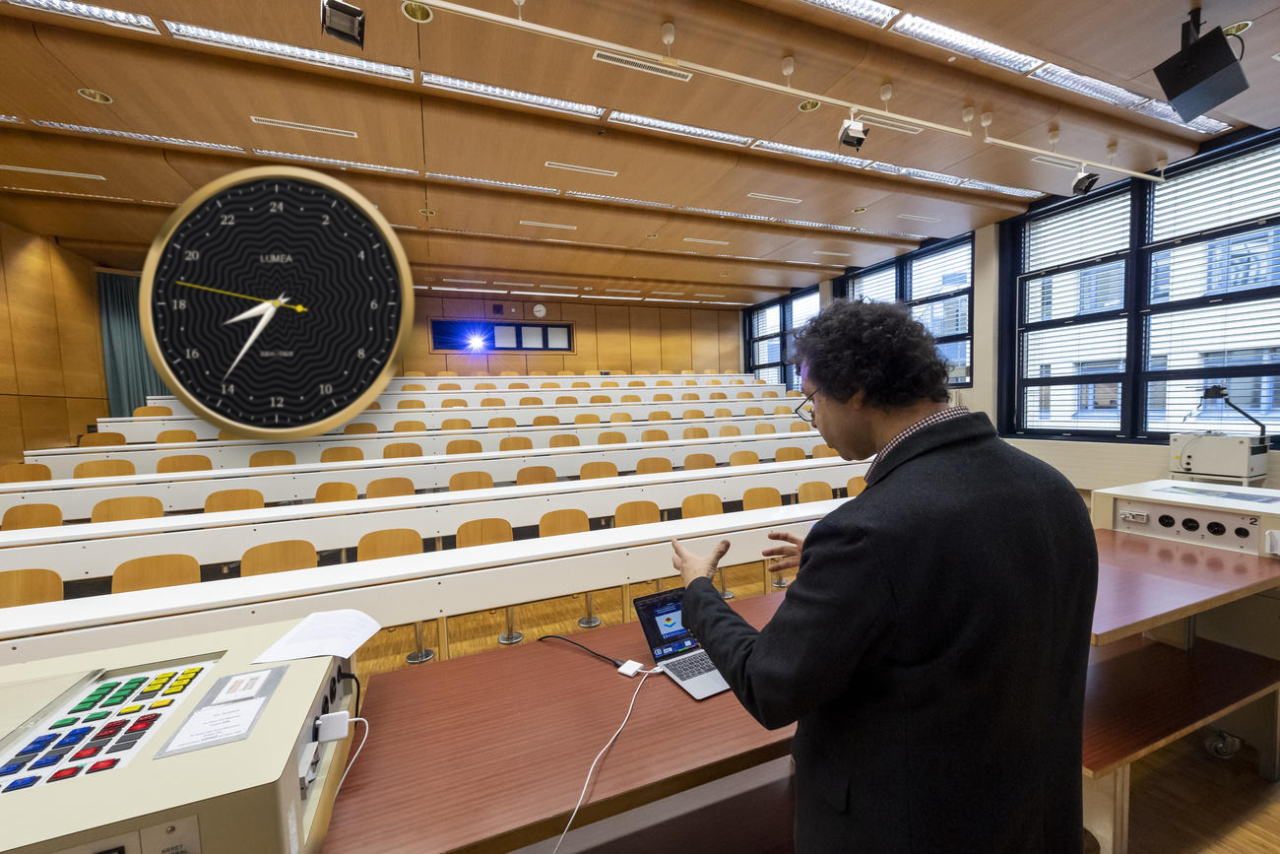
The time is {"hour": 16, "minute": 35, "second": 47}
